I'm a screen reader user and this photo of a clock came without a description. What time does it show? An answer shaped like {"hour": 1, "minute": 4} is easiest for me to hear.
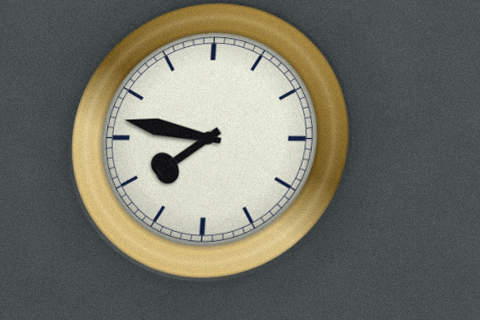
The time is {"hour": 7, "minute": 47}
